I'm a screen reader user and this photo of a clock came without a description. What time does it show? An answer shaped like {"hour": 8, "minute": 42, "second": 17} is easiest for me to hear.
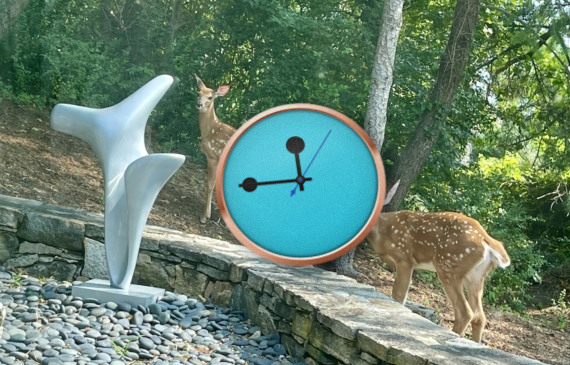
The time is {"hour": 11, "minute": 44, "second": 5}
